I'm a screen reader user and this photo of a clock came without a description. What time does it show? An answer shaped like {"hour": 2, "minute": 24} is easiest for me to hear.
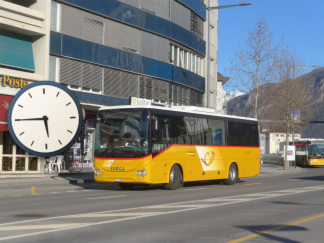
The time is {"hour": 5, "minute": 45}
